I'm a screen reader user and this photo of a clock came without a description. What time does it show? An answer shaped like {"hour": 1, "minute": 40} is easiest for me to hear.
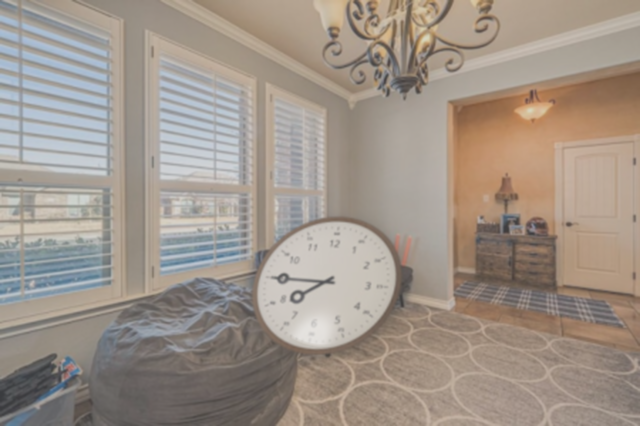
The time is {"hour": 7, "minute": 45}
